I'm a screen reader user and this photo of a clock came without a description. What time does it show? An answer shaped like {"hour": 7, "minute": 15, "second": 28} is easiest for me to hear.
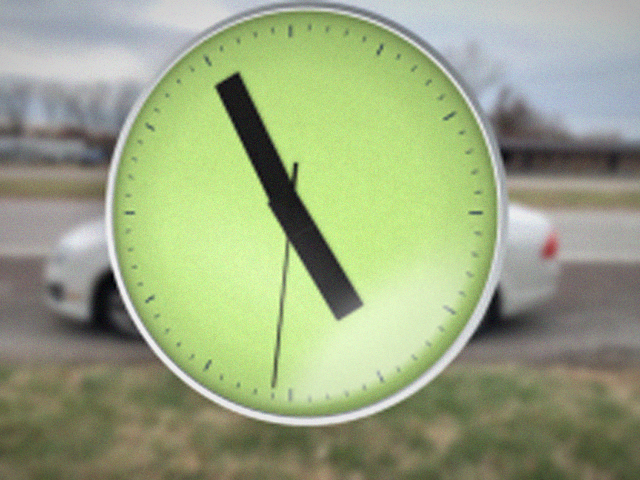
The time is {"hour": 4, "minute": 55, "second": 31}
